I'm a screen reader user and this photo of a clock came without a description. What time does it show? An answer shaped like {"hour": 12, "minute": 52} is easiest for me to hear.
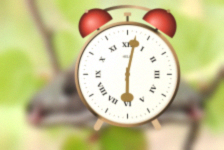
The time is {"hour": 6, "minute": 2}
